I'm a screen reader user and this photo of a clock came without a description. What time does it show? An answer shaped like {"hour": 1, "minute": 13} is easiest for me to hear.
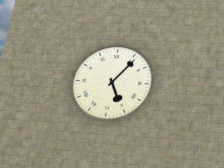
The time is {"hour": 5, "minute": 6}
